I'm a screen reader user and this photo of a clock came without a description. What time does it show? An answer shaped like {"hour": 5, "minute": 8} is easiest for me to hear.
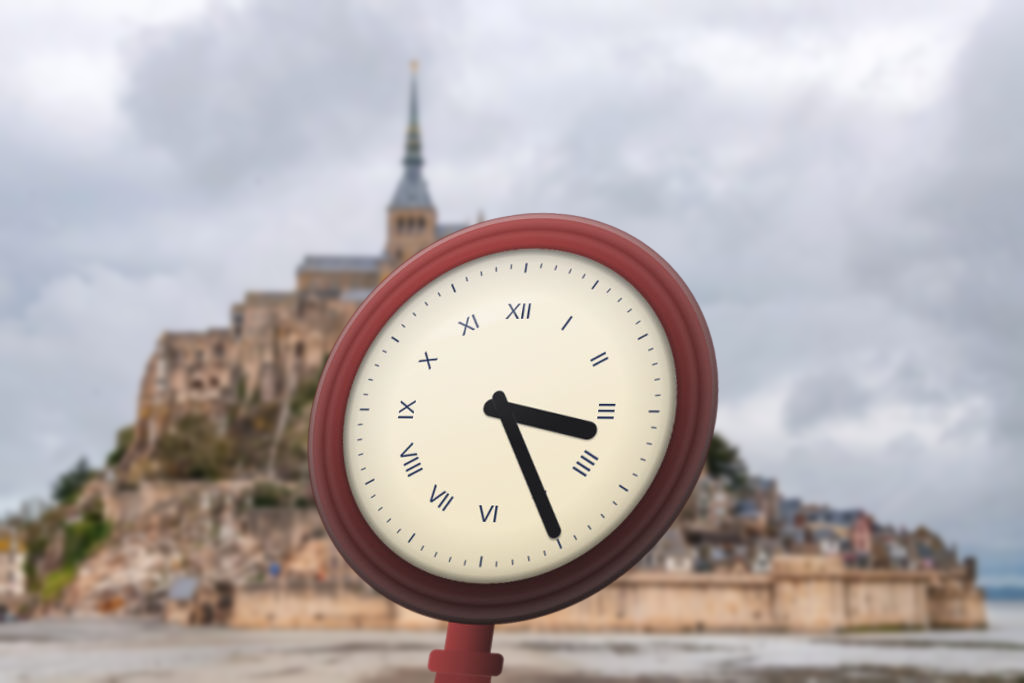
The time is {"hour": 3, "minute": 25}
